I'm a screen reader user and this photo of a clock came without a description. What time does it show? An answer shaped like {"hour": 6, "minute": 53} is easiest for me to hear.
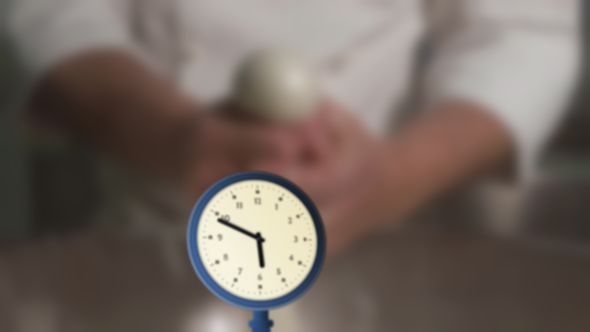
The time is {"hour": 5, "minute": 49}
